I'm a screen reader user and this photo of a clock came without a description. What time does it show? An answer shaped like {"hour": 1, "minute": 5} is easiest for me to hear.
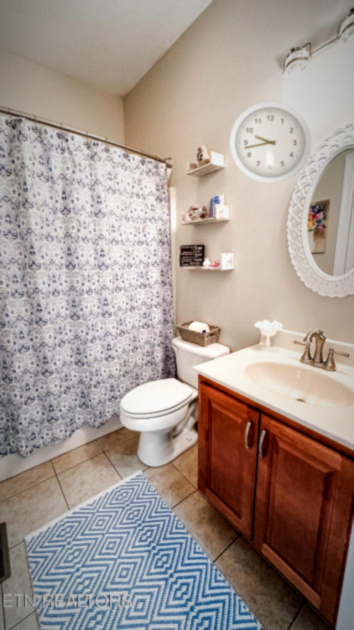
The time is {"hour": 9, "minute": 43}
